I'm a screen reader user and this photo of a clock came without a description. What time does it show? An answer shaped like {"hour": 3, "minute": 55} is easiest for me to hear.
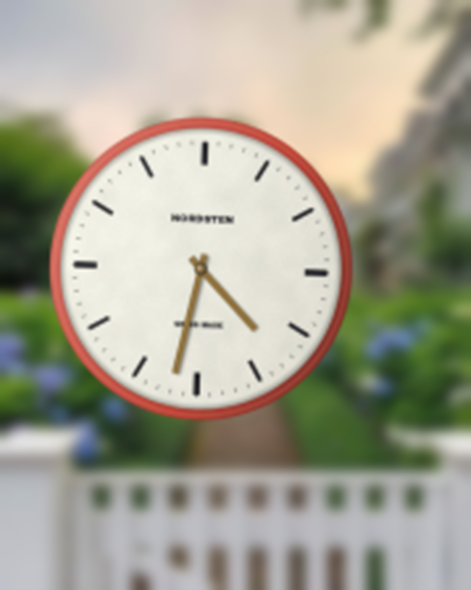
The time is {"hour": 4, "minute": 32}
